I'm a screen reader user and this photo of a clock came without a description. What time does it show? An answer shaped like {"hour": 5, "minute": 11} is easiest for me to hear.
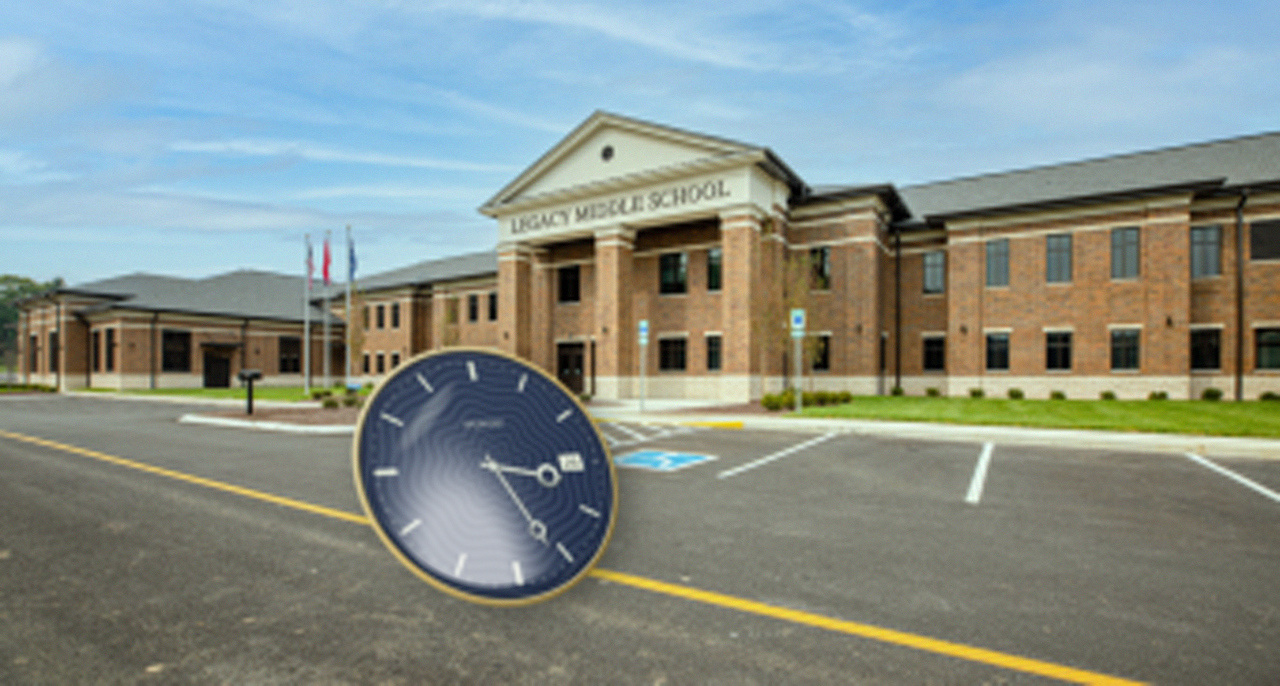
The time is {"hour": 3, "minute": 26}
